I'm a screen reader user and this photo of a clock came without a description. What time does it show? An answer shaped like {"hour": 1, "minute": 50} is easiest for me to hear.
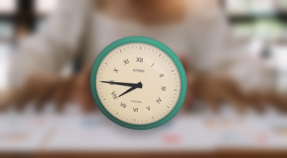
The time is {"hour": 7, "minute": 45}
